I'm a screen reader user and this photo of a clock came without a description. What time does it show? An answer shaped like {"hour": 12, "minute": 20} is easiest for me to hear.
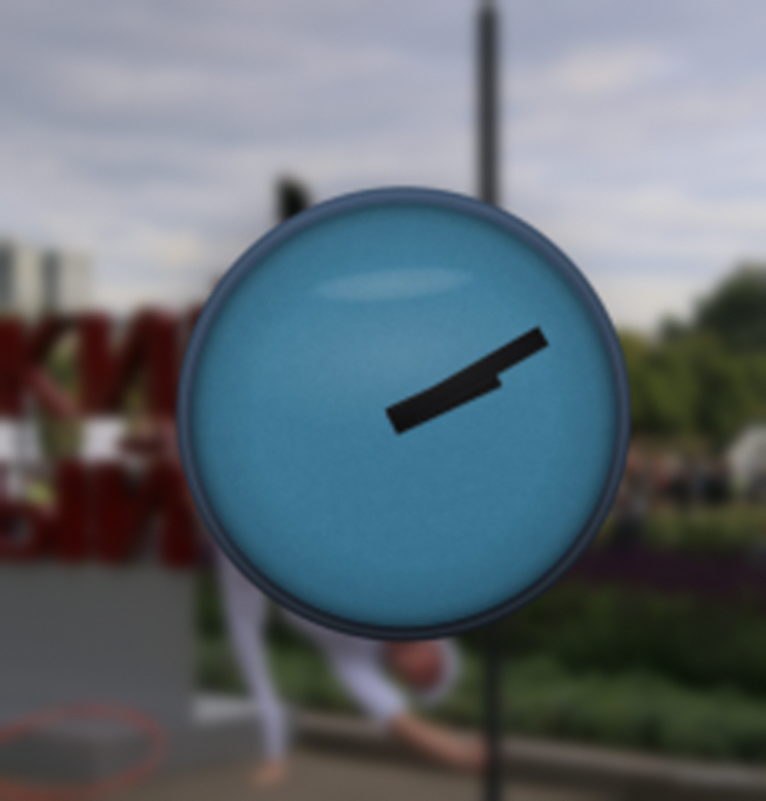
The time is {"hour": 2, "minute": 10}
